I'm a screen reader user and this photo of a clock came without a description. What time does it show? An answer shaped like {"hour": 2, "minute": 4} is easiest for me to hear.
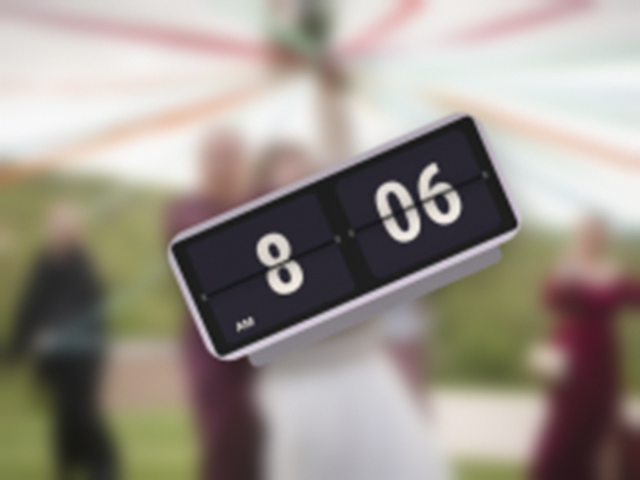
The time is {"hour": 8, "minute": 6}
